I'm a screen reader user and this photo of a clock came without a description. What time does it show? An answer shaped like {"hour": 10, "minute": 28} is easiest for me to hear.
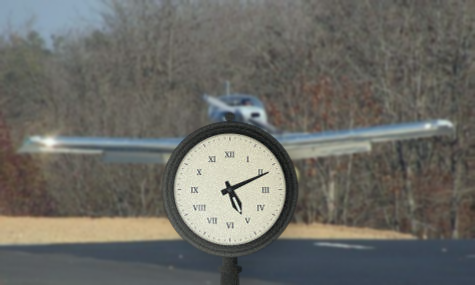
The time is {"hour": 5, "minute": 11}
